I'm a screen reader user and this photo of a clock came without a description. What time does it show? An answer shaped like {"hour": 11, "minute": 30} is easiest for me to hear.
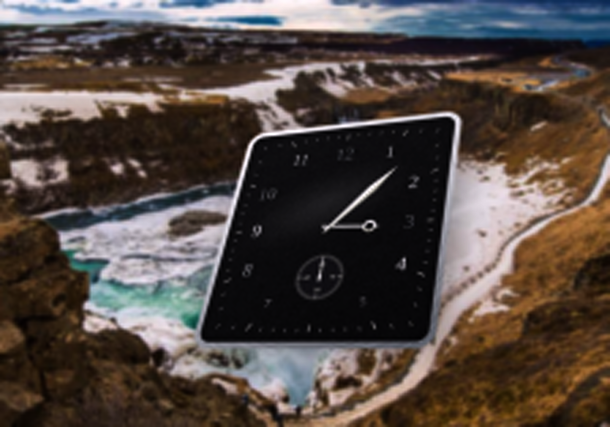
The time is {"hour": 3, "minute": 7}
